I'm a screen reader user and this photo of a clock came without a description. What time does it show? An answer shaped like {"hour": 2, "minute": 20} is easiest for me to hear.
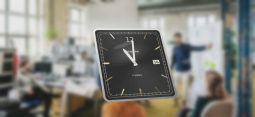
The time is {"hour": 11, "minute": 1}
